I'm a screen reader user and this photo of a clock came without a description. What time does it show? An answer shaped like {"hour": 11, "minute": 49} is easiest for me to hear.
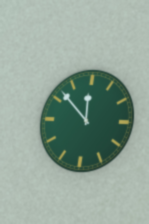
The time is {"hour": 11, "minute": 52}
